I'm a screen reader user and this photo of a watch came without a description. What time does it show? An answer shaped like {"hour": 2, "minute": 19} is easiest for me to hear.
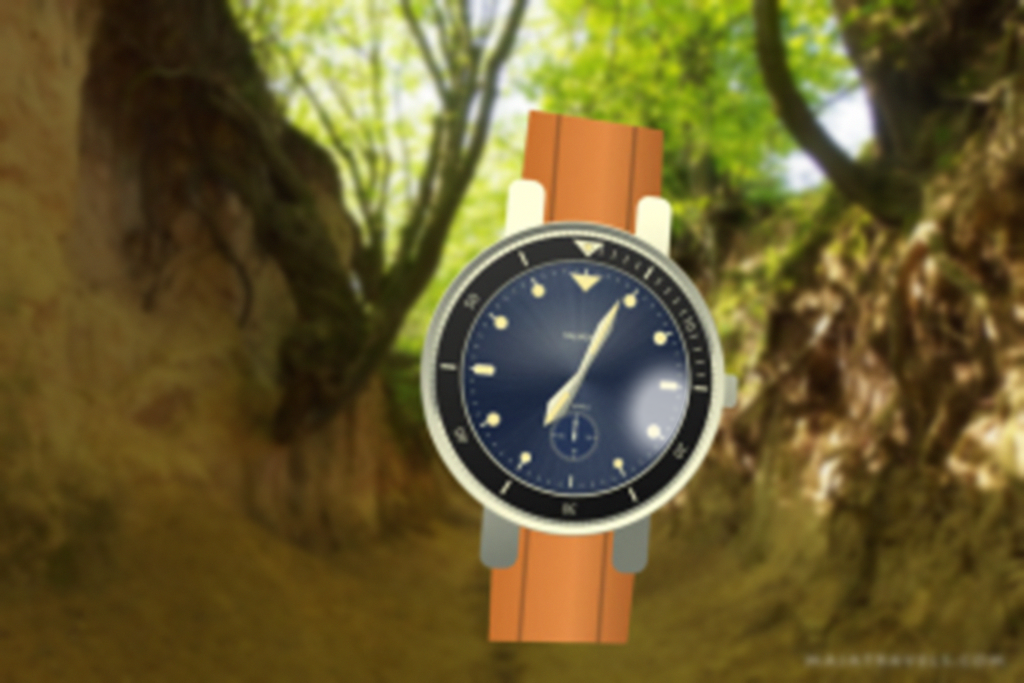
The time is {"hour": 7, "minute": 4}
